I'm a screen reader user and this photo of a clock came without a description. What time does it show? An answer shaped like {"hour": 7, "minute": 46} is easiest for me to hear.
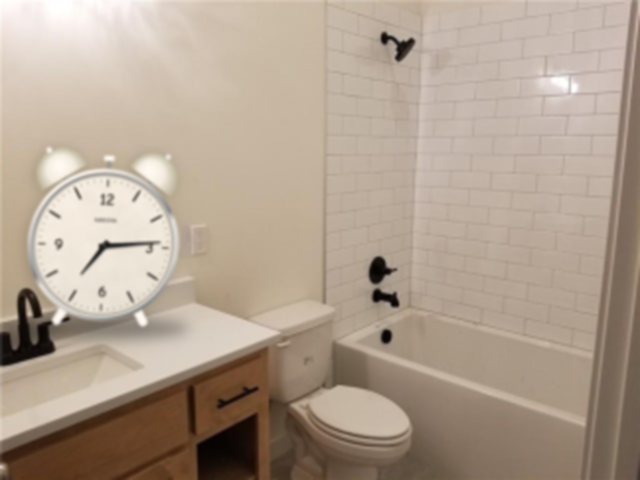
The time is {"hour": 7, "minute": 14}
